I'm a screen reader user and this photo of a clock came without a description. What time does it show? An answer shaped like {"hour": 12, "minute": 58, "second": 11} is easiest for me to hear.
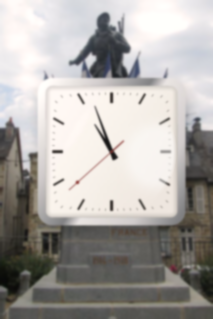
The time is {"hour": 10, "minute": 56, "second": 38}
